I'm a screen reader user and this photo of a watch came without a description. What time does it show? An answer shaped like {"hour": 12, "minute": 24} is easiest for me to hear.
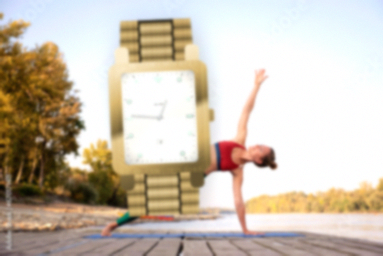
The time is {"hour": 12, "minute": 46}
